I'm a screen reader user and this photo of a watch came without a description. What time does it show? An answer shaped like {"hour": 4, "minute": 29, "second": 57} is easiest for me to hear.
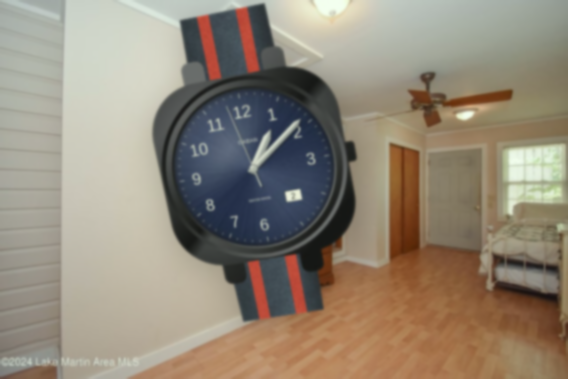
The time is {"hour": 1, "minute": 8, "second": 58}
